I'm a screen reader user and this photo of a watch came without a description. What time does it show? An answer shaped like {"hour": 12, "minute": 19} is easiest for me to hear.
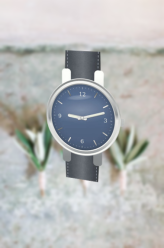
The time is {"hour": 9, "minute": 12}
